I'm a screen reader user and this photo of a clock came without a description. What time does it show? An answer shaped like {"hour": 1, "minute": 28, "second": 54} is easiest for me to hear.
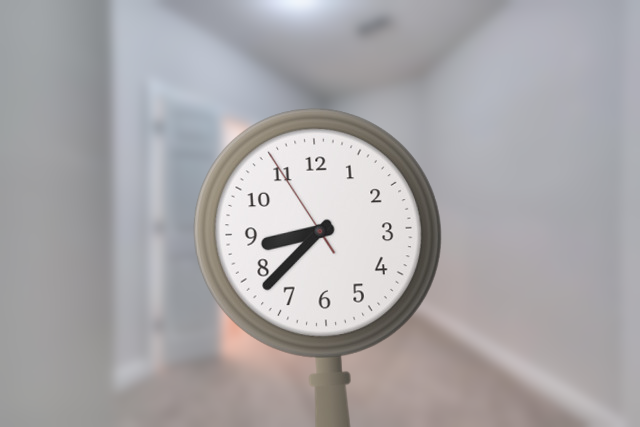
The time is {"hour": 8, "minute": 37, "second": 55}
